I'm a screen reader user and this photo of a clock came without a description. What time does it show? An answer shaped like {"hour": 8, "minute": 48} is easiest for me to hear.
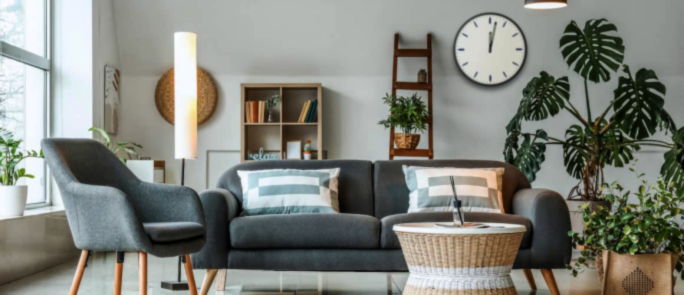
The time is {"hour": 12, "minute": 2}
